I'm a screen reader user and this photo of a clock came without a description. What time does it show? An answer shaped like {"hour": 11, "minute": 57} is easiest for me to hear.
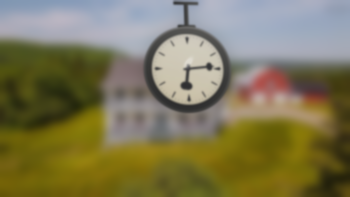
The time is {"hour": 6, "minute": 14}
